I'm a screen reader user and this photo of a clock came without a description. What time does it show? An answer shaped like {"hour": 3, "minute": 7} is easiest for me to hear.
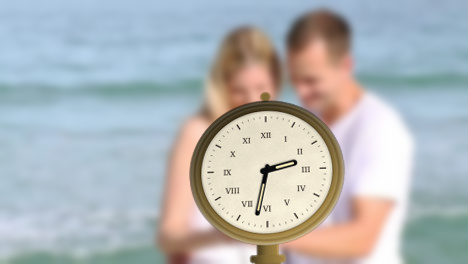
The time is {"hour": 2, "minute": 32}
